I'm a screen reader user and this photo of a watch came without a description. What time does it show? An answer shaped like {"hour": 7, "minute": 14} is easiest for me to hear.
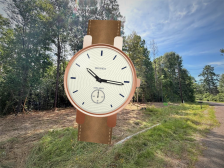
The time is {"hour": 10, "minute": 16}
